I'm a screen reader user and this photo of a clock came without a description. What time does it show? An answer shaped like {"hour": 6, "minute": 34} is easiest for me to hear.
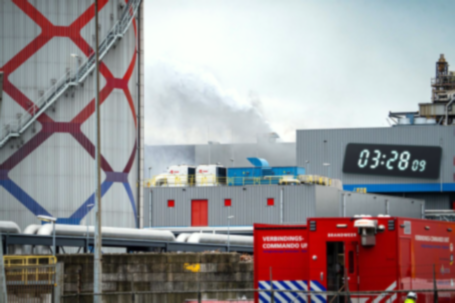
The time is {"hour": 3, "minute": 28}
